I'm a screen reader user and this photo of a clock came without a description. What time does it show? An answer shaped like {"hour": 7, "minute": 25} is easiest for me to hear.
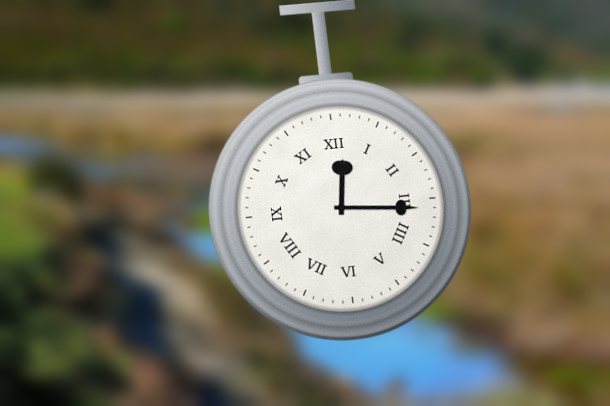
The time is {"hour": 12, "minute": 16}
